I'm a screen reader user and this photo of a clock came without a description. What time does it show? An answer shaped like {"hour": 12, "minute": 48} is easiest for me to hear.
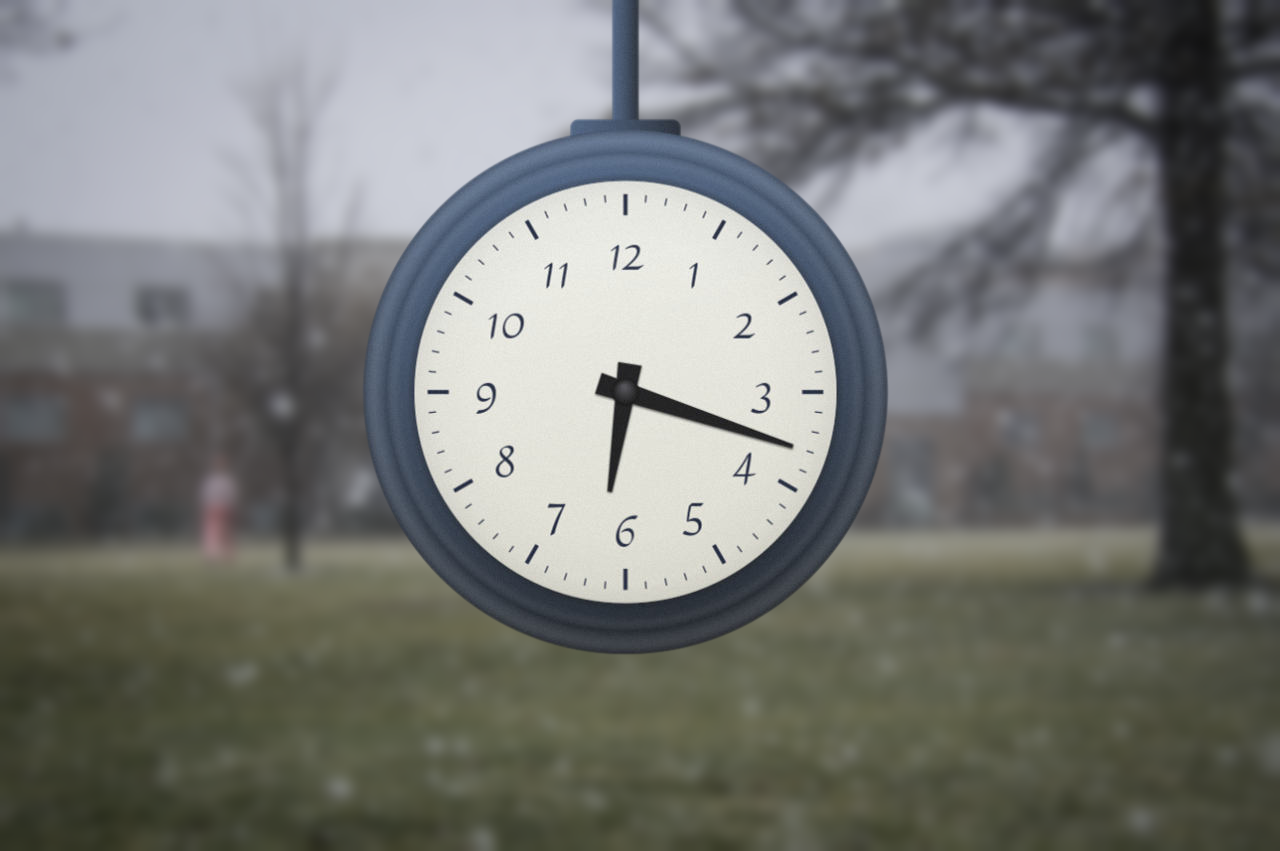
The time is {"hour": 6, "minute": 18}
